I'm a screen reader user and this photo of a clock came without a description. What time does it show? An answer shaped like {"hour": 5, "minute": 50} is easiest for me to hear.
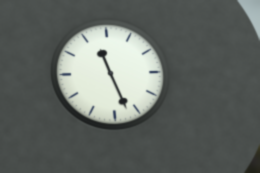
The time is {"hour": 11, "minute": 27}
